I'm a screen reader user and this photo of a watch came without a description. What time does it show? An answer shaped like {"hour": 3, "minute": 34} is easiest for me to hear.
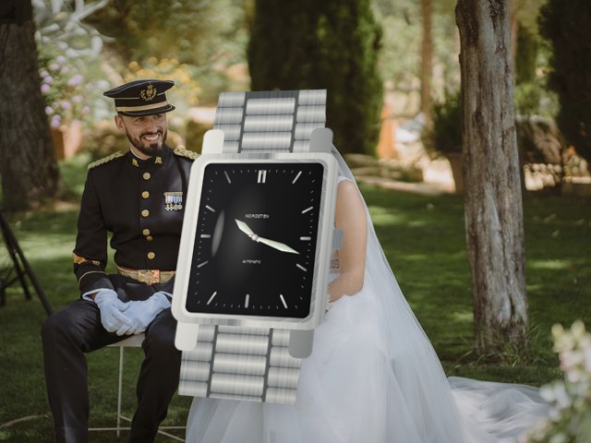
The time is {"hour": 10, "minute": 18}
